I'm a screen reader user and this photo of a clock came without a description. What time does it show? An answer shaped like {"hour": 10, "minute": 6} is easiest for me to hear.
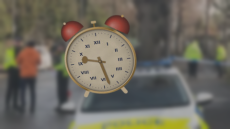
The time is {"hour": 9, "minute": 28}
